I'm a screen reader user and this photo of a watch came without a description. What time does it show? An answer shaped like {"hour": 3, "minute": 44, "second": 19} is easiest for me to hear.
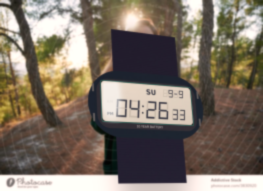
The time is {"hour": 4, "minute": 26, "second": 33}
